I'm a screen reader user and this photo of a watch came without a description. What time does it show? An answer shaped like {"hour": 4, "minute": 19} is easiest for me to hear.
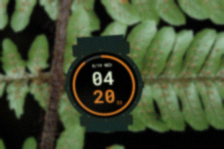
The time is {"hour": 4, "minute": 20}
